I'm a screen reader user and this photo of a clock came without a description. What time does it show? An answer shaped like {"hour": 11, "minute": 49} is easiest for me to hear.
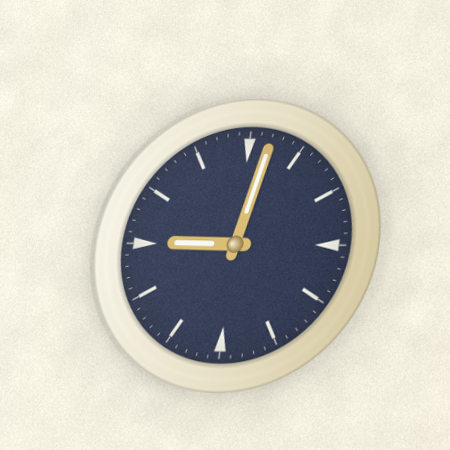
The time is {"hour": 9, "minute": 2}
